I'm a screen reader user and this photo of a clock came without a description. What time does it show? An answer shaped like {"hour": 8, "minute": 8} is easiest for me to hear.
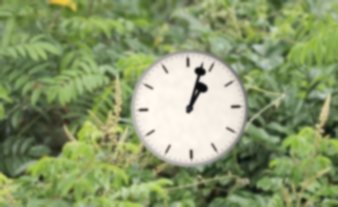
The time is {"hour": 1, "minute": 3}
